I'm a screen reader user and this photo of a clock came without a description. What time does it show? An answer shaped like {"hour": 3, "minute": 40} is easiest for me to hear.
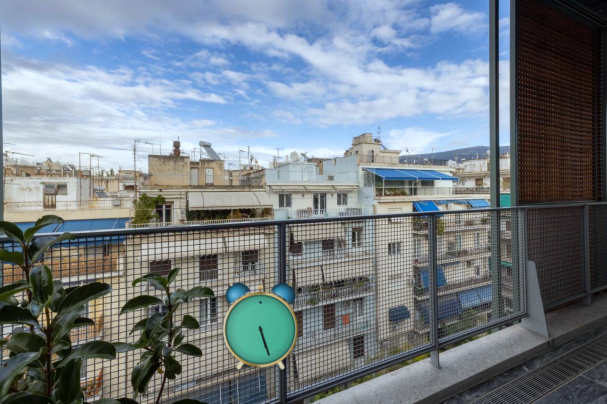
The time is {"hour": 5, "minute": 27}
